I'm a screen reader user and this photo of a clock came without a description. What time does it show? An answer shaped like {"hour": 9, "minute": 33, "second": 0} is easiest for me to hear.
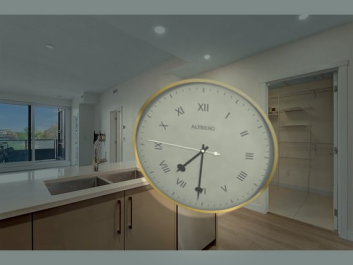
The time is {"hour": 7, "minute": 30, "second": 46}
